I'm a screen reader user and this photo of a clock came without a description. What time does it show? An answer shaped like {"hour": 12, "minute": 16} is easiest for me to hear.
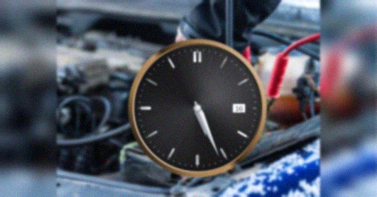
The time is {"hour": 5, "minute": 26}
